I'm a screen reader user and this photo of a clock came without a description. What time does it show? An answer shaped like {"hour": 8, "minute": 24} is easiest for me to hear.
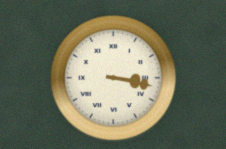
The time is {"hour": 3, "minute": 17}
